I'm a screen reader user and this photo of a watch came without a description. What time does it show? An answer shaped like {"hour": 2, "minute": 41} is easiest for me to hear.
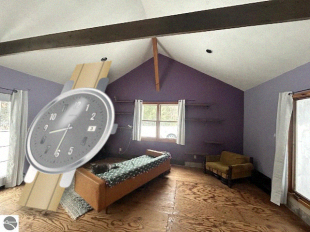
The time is {"hour": 8, "minute": 31}
